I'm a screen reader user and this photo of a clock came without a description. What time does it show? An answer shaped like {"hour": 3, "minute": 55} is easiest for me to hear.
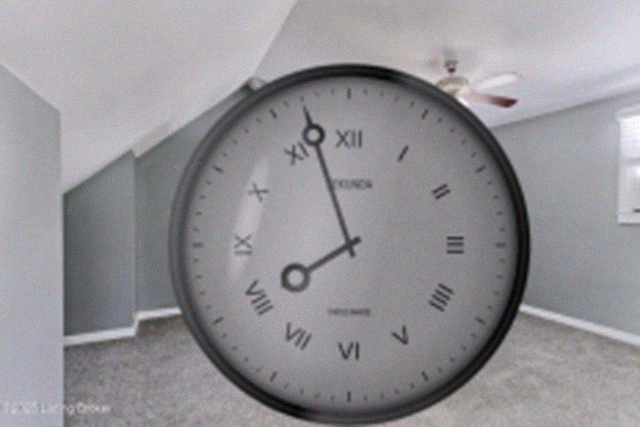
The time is {"hour": 7, "minute": 57}
